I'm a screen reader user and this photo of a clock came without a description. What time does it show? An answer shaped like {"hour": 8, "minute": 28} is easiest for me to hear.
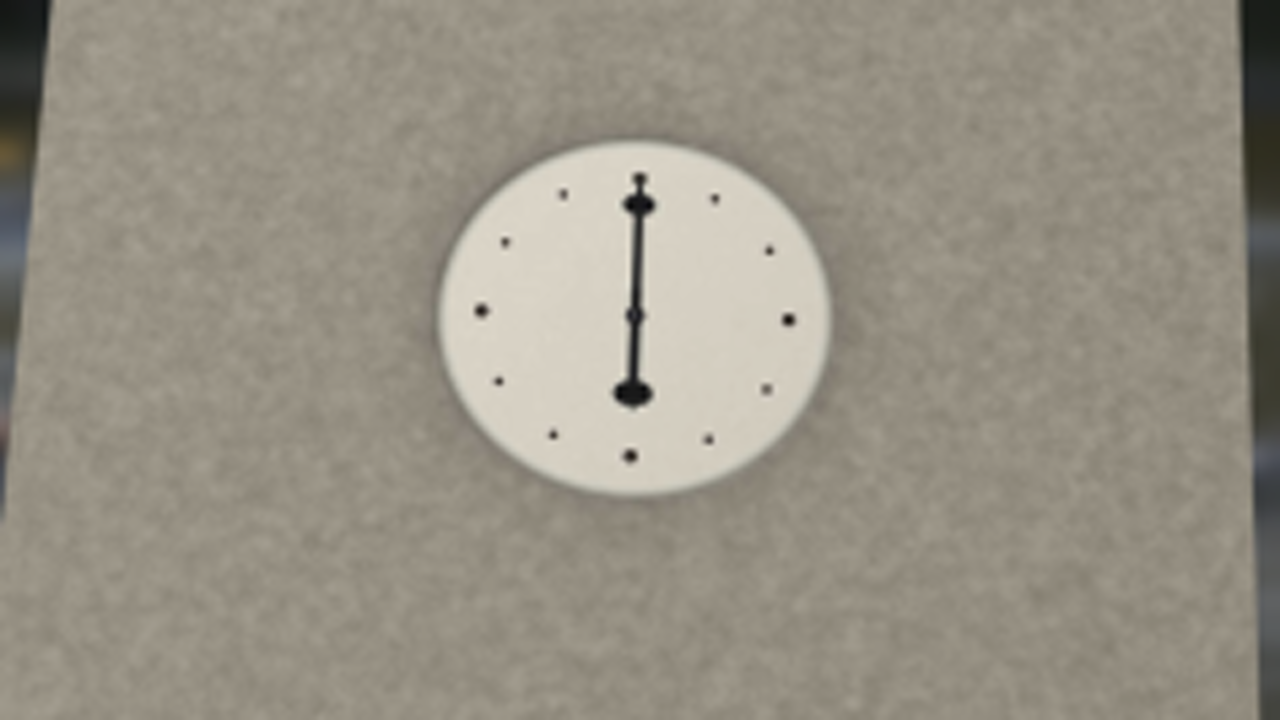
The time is {"hour": 6, "minute": 0}
